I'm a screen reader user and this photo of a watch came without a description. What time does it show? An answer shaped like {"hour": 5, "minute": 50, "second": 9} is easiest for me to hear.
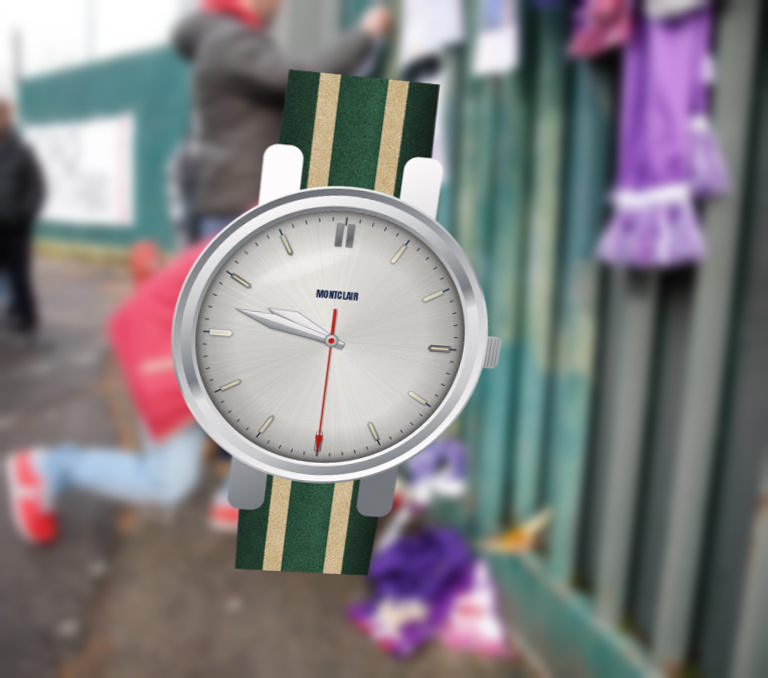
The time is {"hour": 9, "minute": 47, "second": 30}
